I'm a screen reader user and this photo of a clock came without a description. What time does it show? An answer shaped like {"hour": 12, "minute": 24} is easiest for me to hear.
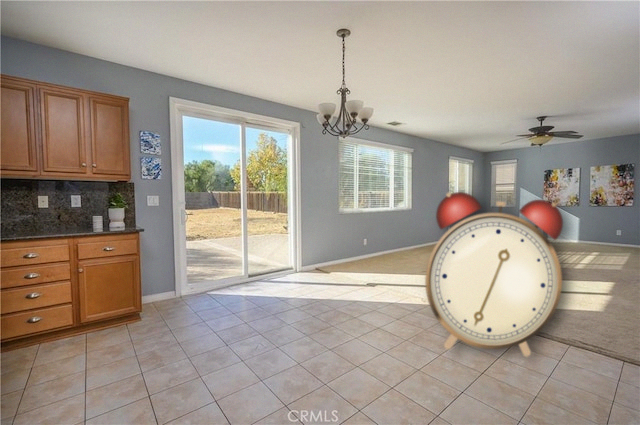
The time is {"hour": 12, "minute": 33}
